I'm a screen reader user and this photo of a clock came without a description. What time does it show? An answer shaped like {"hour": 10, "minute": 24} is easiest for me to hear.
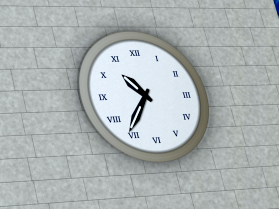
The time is {"hour": 10, "minute": 36}
